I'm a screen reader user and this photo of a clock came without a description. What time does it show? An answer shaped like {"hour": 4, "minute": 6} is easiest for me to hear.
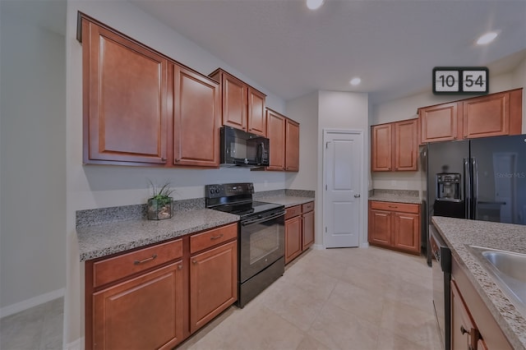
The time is {"hour": 10, "minute": 54}
